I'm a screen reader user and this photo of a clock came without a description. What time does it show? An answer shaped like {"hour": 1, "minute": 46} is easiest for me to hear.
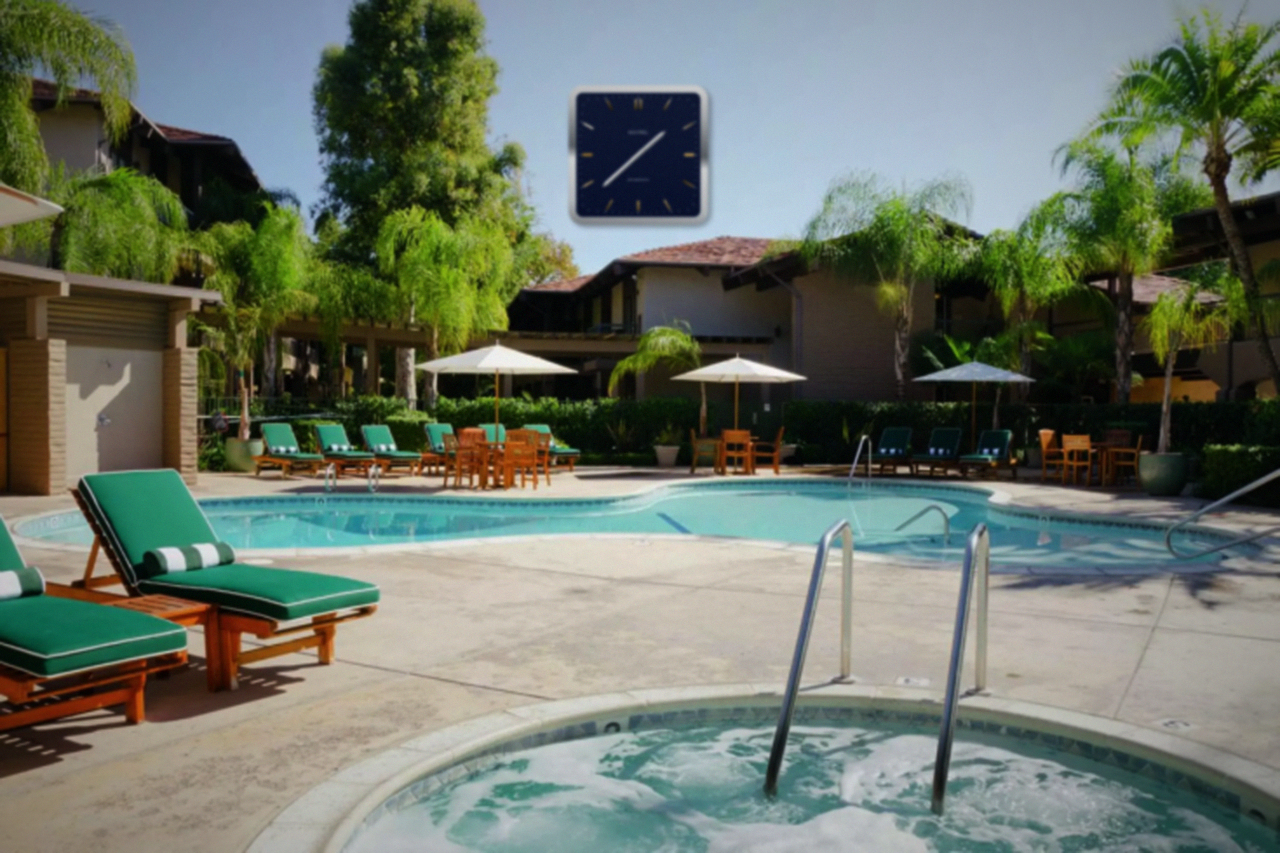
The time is {"hour": 1, "minute": 38}
